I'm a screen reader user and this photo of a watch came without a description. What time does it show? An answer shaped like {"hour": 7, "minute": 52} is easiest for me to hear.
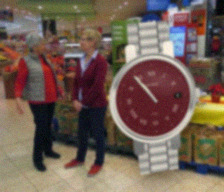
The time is {"hour": 10, "minute": 54}
